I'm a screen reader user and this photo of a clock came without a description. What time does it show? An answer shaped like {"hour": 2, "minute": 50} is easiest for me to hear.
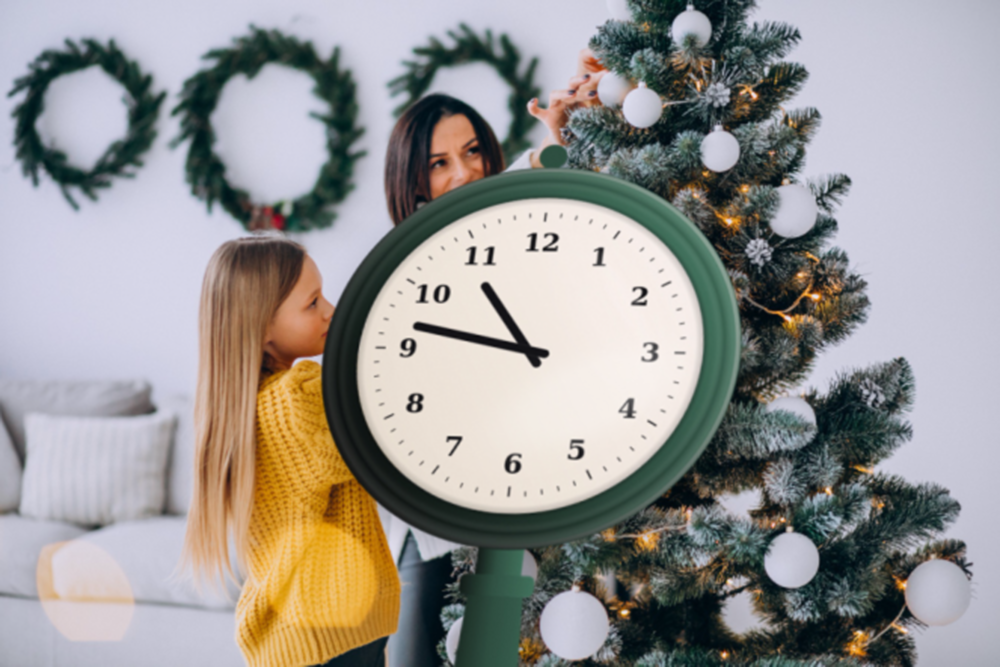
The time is {"hour": 10, "minute": 47}
